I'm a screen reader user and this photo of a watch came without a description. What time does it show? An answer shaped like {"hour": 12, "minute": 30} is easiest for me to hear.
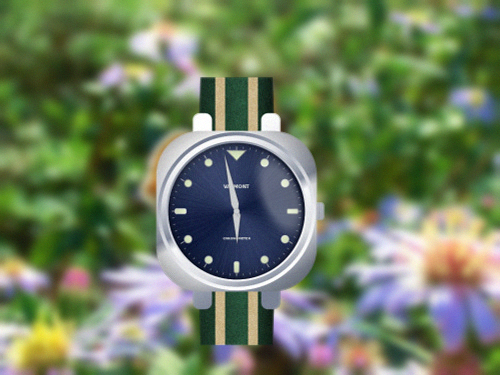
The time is {"hour": 5, "minute": 58}
